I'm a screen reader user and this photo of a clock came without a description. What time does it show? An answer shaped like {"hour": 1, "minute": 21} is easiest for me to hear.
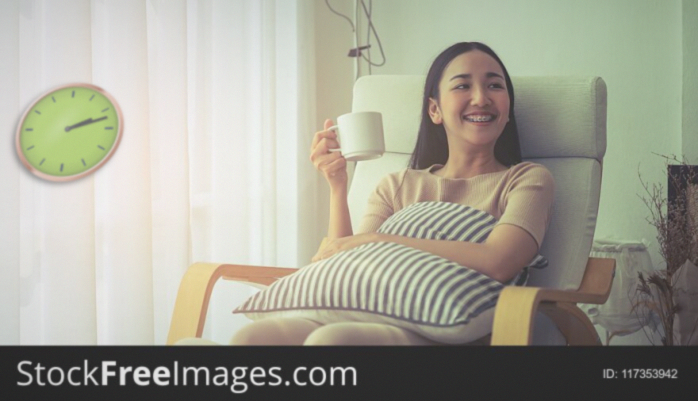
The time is {"hour": 2, "minute": 12}
